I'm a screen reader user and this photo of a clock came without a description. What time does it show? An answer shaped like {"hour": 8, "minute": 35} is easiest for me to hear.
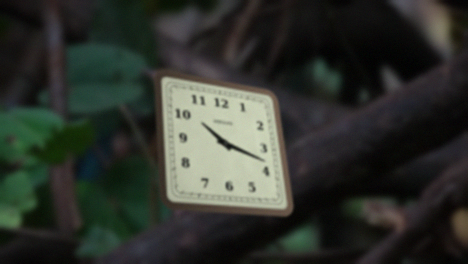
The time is {"hour": 10, "minute": 18}
